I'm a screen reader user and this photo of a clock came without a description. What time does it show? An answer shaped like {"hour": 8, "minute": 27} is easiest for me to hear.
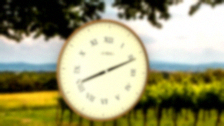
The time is {"hour": 8, "minute": 11}
